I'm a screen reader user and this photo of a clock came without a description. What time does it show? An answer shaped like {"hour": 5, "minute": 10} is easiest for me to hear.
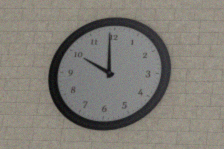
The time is {"hour": 9, "minute": 59}
